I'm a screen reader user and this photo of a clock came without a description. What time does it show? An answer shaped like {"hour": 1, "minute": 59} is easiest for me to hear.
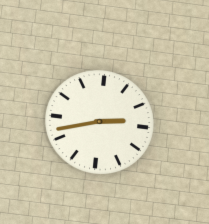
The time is {"hour": 2, "minute": 42}
